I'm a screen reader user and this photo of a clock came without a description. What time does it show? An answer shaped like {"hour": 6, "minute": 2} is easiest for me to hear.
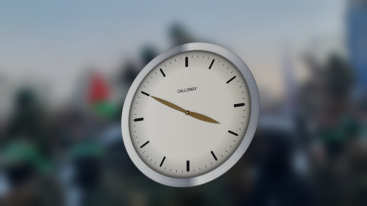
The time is {"hour": 3, "minute": 50}
